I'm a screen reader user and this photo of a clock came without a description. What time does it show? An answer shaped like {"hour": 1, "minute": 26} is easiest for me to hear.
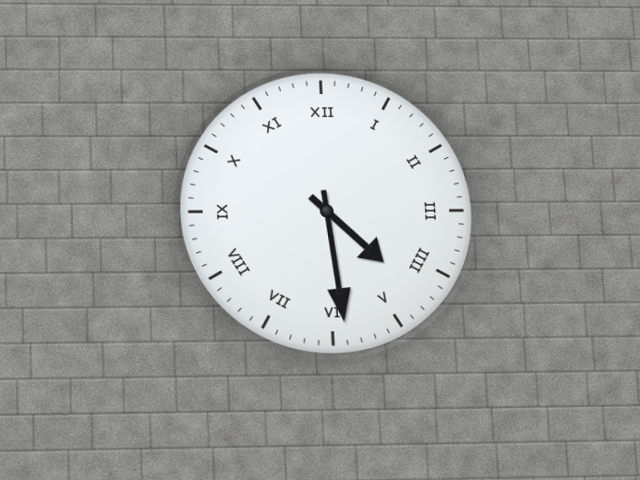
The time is {"hour": 4, "minute": 29}
